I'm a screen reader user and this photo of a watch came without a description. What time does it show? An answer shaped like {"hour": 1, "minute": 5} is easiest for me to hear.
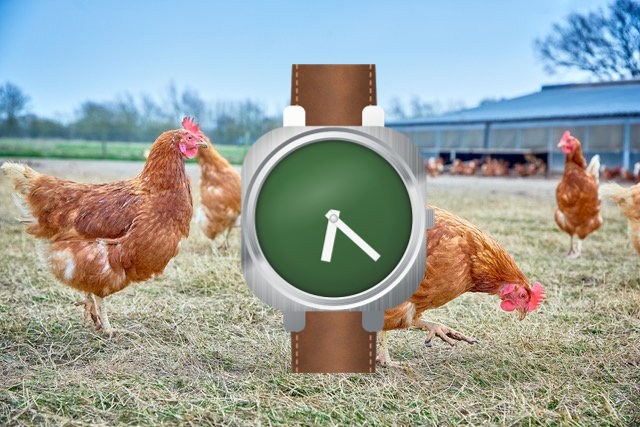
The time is {"hour": 6, "minute": 22}
